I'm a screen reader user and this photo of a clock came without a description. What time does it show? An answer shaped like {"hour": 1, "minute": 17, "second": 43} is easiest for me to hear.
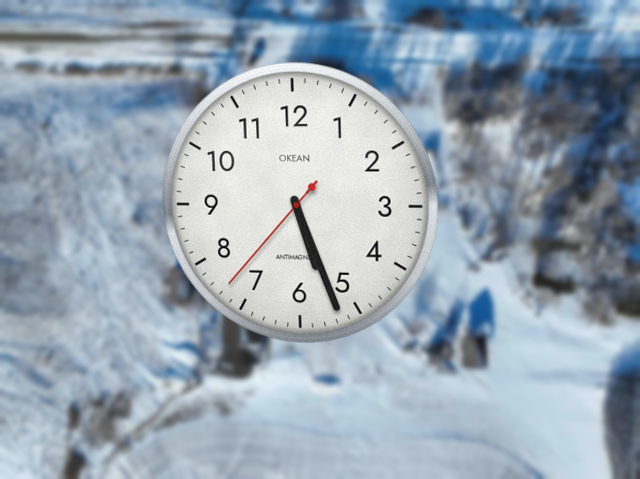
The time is {"hour": 5, "minute": 26, "second": 37}
